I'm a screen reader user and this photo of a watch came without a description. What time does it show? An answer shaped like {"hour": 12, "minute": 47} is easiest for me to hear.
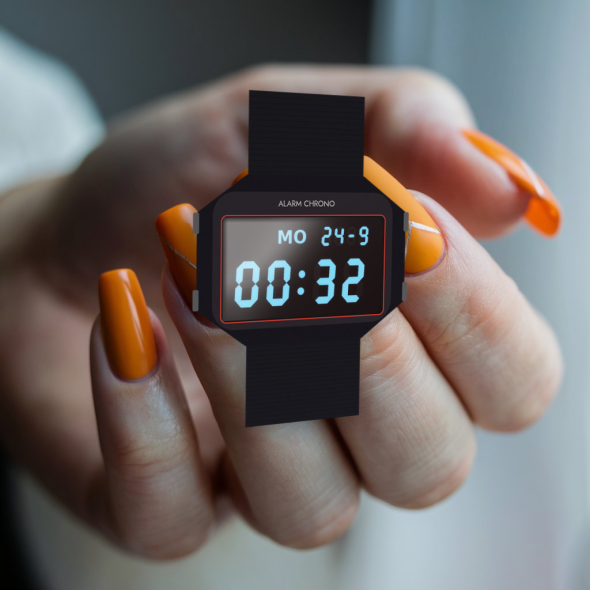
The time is {"hour": 0, "minute": 32}
